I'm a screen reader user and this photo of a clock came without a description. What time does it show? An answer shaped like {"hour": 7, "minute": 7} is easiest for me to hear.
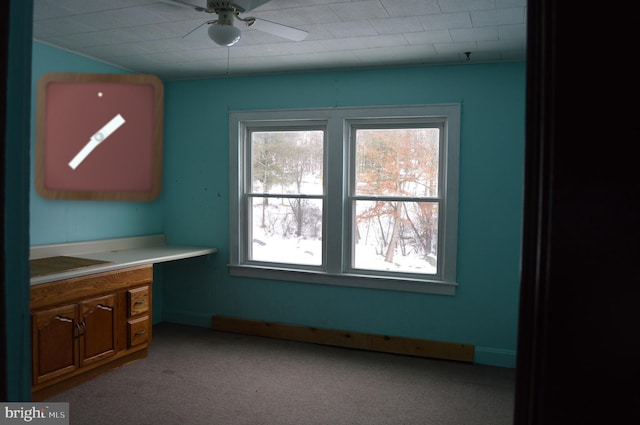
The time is {"hour": 1, "minute": 37}
